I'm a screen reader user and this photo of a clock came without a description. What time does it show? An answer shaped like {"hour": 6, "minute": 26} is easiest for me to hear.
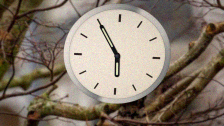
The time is {"hour": 5, "minute": 55}
